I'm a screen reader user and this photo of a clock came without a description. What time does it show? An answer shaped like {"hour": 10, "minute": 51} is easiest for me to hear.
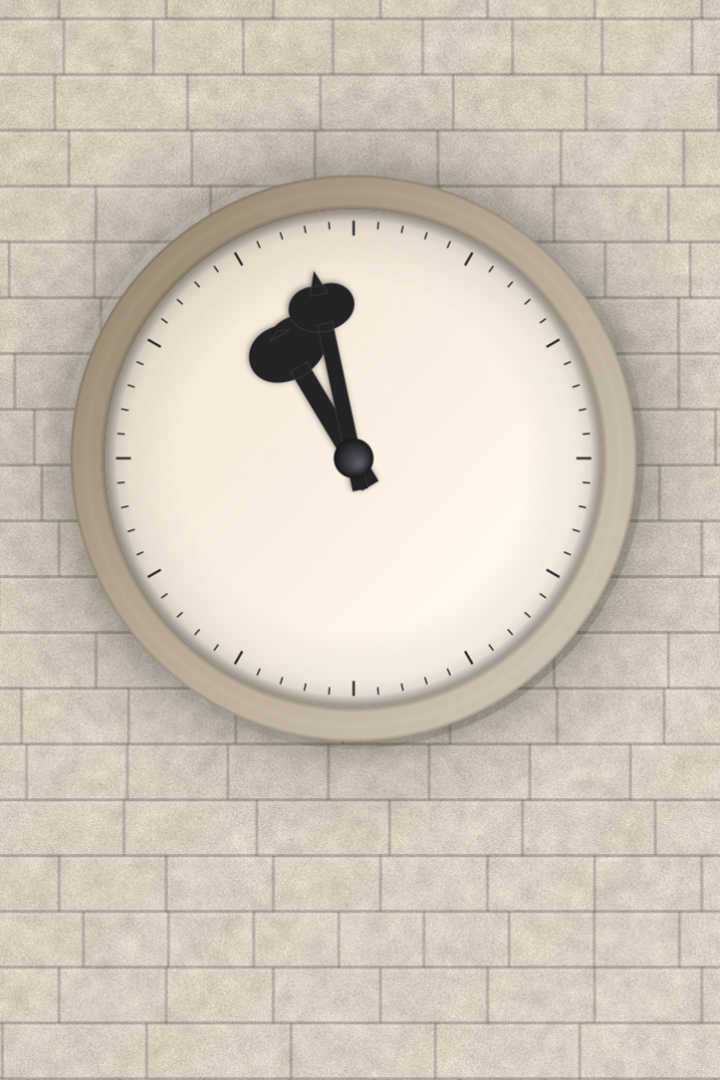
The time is {"hour": 10, "minute": 58}
